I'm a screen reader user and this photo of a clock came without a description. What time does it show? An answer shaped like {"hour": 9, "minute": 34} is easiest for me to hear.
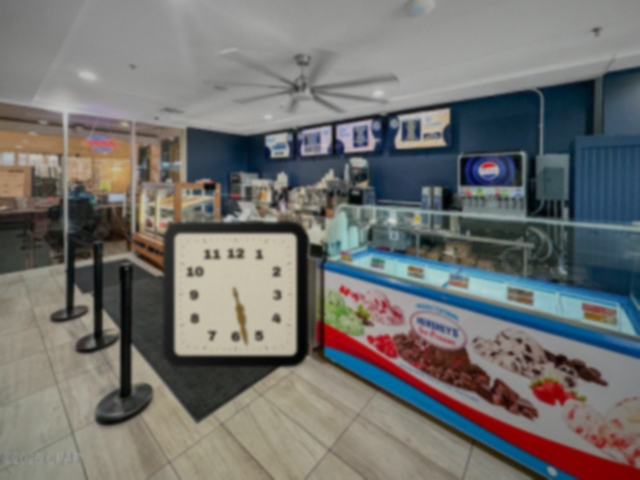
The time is {"hour": 5, "minute": 28}
